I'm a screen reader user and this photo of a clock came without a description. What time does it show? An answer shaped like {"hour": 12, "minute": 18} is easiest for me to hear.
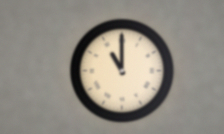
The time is {"hour": 11, "minute": 0}
